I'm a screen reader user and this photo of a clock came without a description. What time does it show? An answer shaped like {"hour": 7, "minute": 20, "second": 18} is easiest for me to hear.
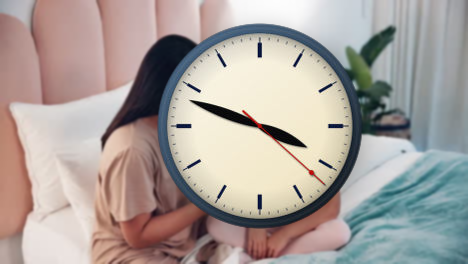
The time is {"hour": 3, "minute": 48, "second": 22}
